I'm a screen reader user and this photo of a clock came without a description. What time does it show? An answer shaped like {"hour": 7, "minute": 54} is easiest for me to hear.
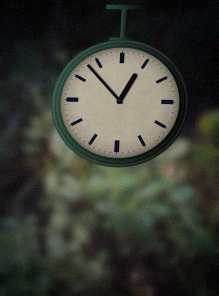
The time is {"hour": 12, "minute": 53}
